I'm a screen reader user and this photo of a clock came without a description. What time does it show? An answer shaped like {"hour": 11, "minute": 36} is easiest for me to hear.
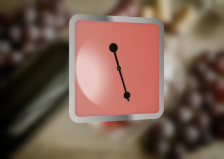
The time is {"hour": 11, "minute": 27}
